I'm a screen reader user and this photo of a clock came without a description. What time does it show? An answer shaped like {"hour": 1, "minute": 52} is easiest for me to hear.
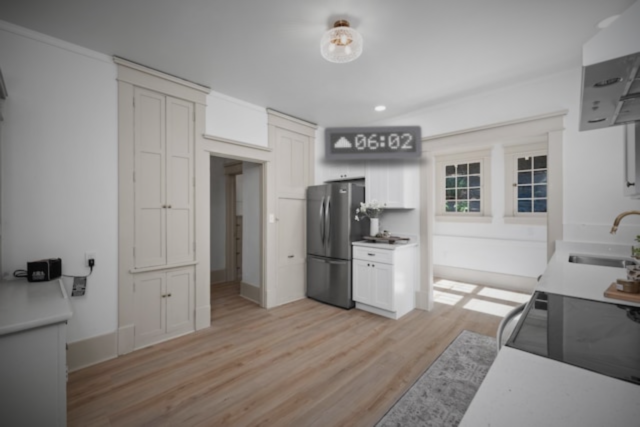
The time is {"hour": 6, "minute": 2}
